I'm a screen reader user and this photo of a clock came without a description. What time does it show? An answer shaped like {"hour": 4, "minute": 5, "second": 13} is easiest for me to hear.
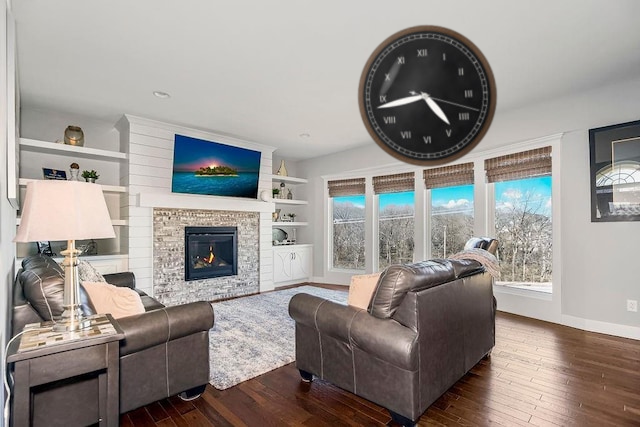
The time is {"hour": 4, "minute": 43, "second": 18}
